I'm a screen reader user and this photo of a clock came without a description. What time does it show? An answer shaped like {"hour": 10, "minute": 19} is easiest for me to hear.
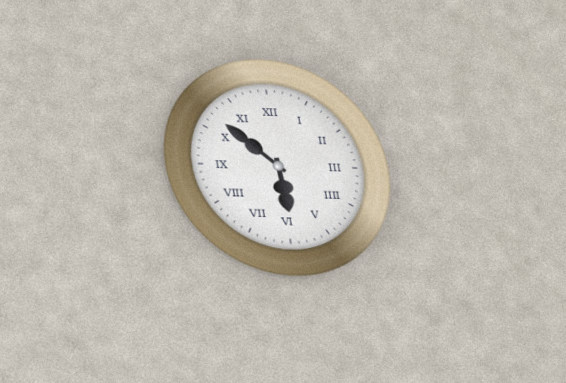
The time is {"hour": 5, "minute": 52}
